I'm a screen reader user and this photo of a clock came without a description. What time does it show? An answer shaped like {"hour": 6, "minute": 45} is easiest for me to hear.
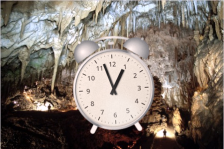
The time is {"hour": 12, "minute": 57}
